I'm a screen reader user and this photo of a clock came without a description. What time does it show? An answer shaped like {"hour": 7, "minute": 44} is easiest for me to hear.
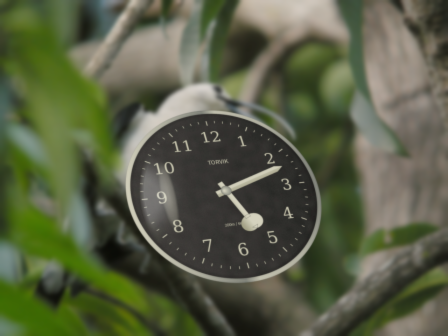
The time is {"hour": 5, "minute": 12}
